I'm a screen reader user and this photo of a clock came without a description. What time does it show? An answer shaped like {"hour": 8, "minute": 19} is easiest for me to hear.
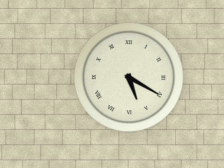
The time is {"hour": 5, "minute": 20}
